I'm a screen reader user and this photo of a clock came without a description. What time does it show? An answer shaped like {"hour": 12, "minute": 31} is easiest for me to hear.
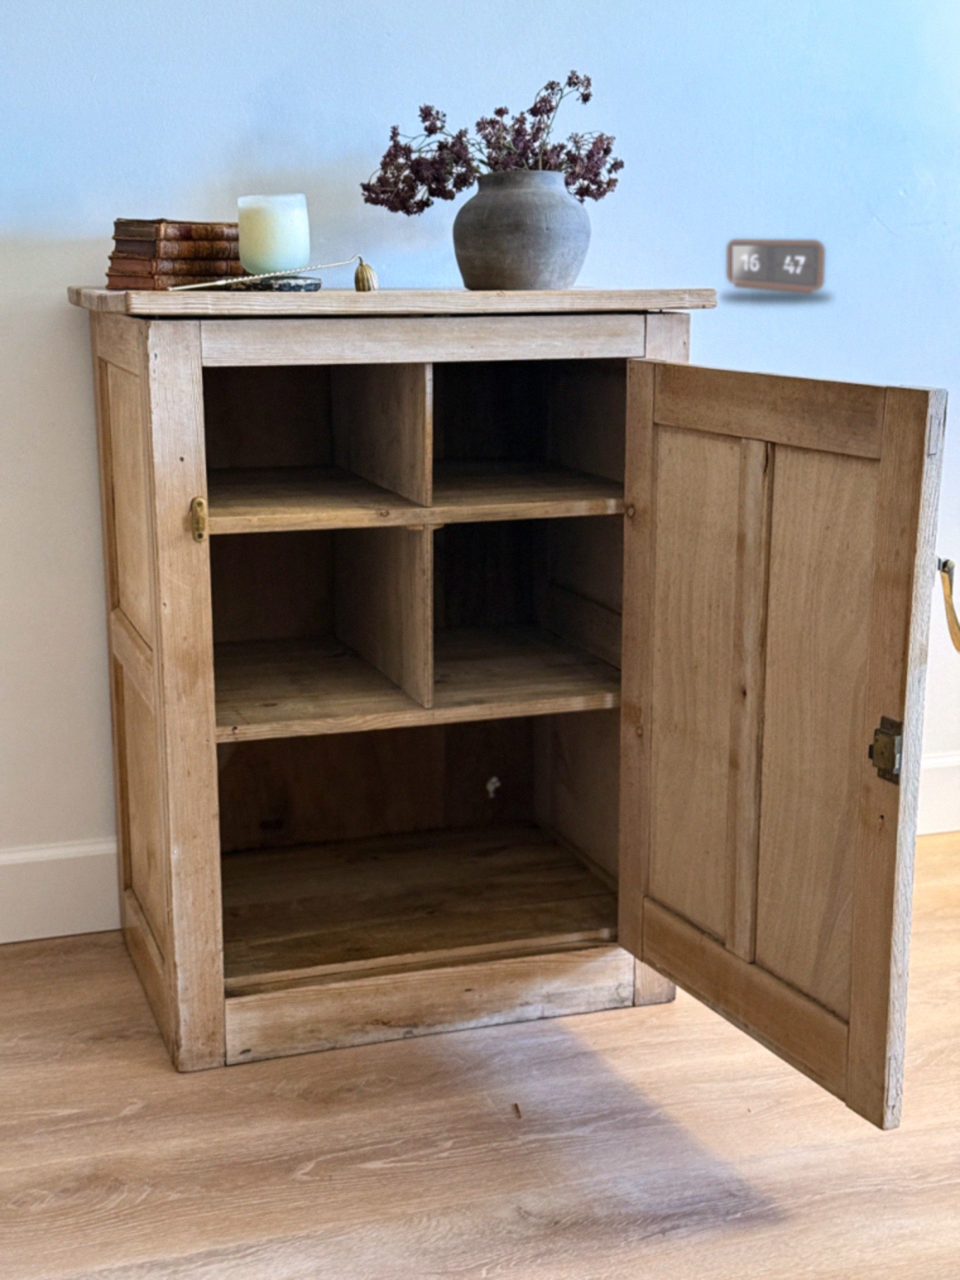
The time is {"hour": 16, "minute": 47}
